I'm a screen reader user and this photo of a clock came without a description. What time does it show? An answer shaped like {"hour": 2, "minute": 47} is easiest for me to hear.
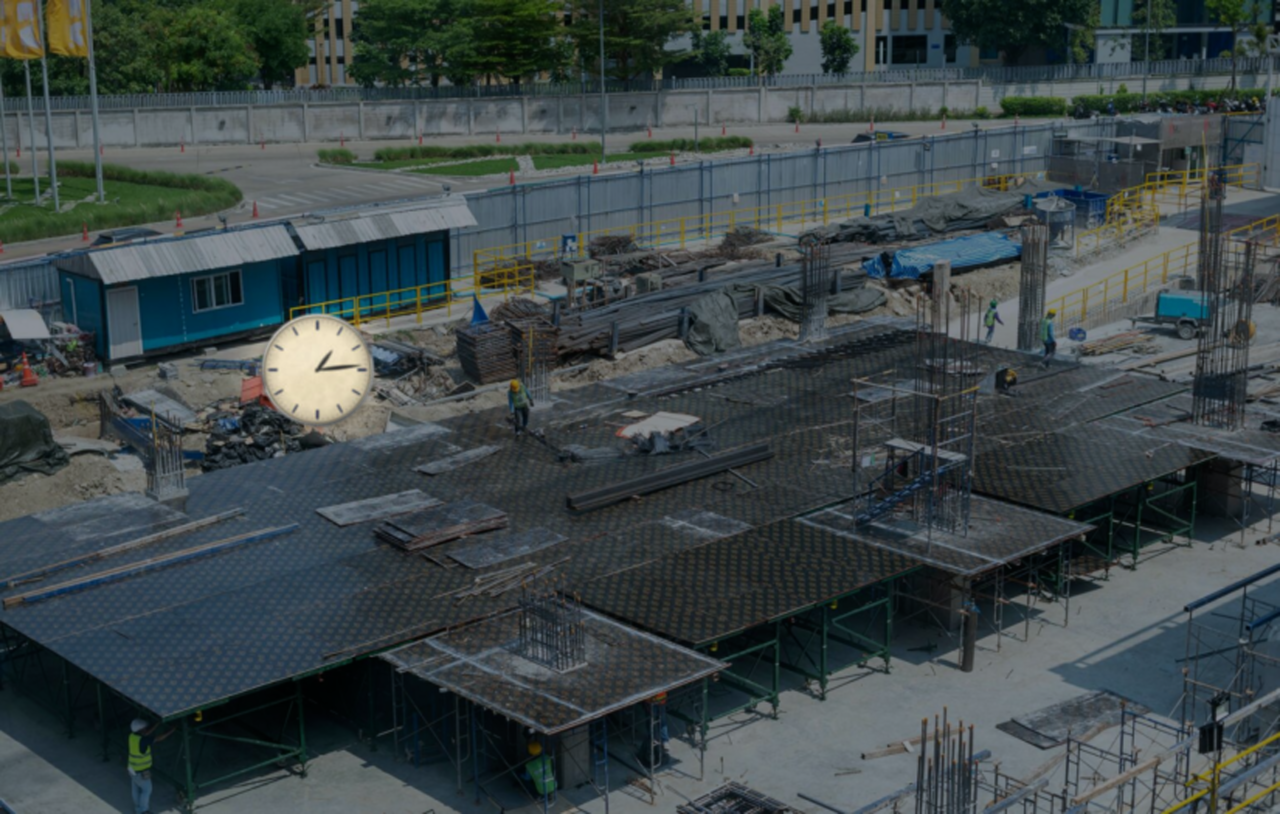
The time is {"hour": 1, "minute": 14}
